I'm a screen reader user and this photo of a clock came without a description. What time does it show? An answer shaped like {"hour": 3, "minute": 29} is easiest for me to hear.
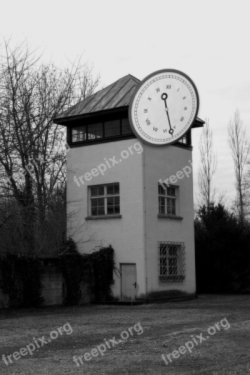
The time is {"hour": 11, "minute": 27}
